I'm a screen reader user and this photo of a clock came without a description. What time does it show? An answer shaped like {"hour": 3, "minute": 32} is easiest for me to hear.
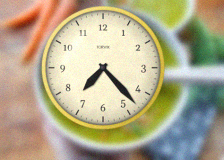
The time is {"hour": 7, "minute": 23}
